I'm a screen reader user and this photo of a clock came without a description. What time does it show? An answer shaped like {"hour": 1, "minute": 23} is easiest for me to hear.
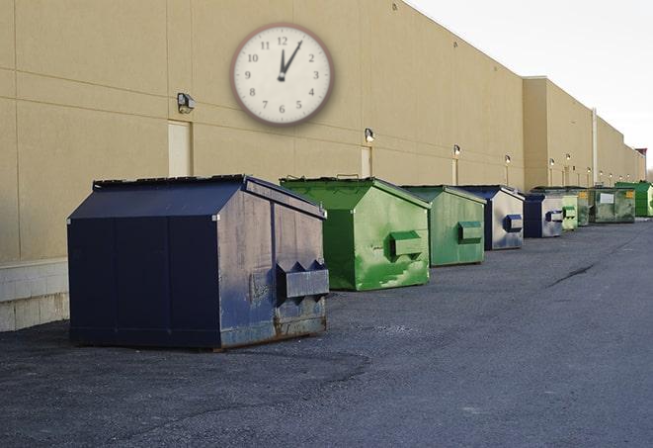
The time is {"hour": 12, "minute": 5}
